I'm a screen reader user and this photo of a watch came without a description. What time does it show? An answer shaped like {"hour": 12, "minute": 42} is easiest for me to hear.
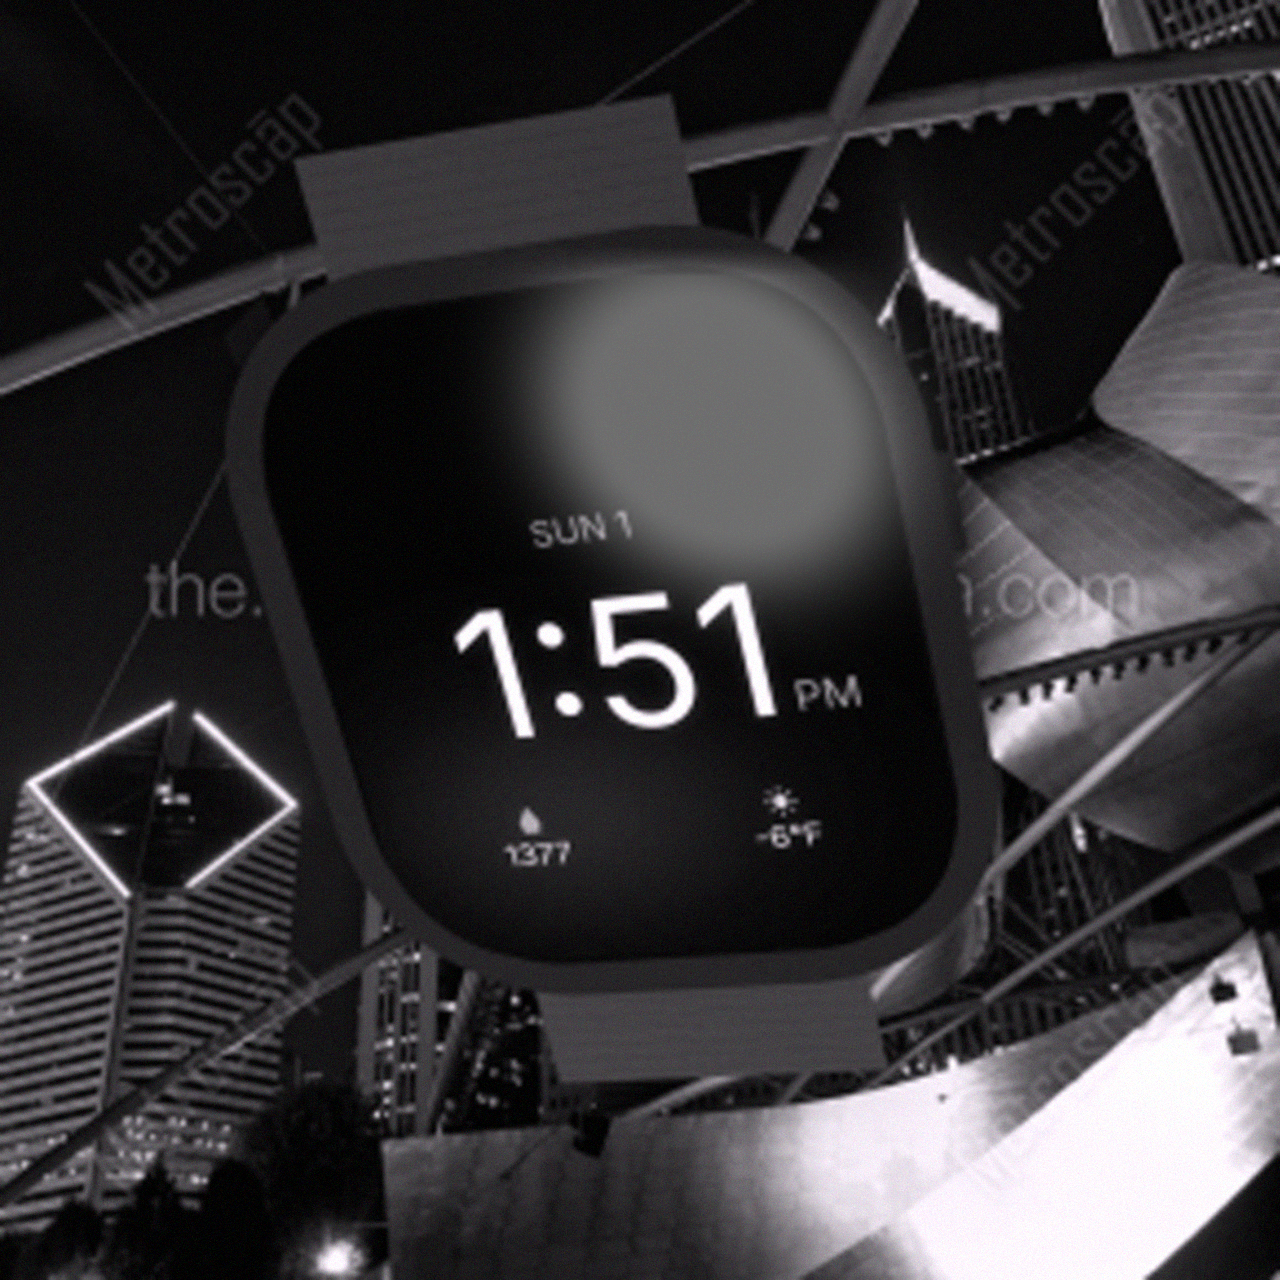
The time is {"hour": 1, "minute": 51}
